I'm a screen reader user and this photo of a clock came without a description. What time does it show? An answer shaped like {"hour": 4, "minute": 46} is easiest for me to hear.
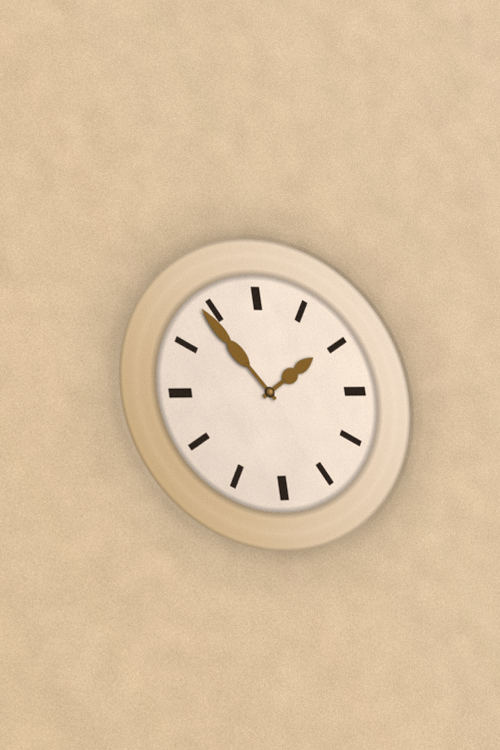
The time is {"hour": 1, "minute": 54}
